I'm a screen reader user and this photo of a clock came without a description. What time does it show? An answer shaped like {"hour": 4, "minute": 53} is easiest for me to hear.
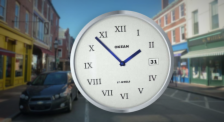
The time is {"hour": 1, "minute": 53}
